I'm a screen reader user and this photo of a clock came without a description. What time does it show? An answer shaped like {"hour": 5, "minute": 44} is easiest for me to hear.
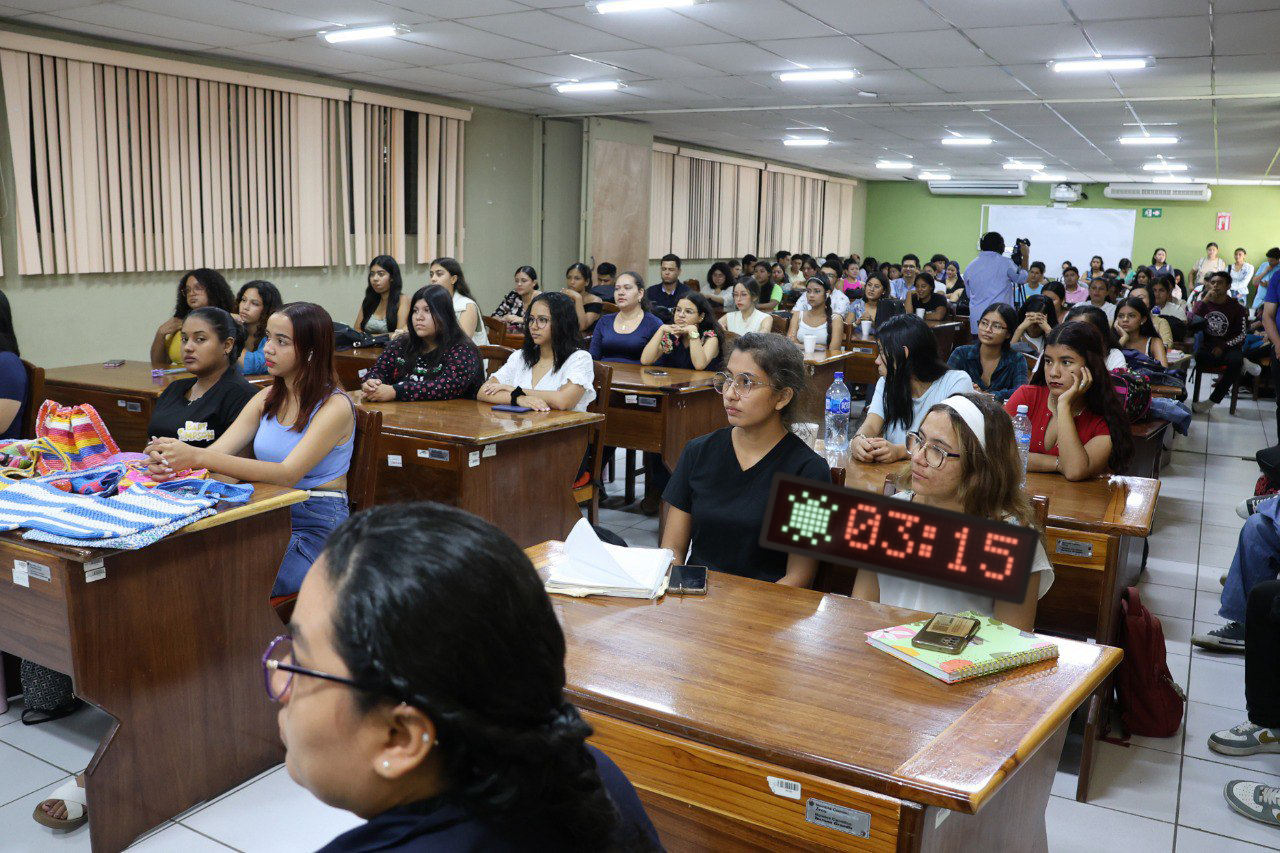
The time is {"hour": 3, "minute": 15}
